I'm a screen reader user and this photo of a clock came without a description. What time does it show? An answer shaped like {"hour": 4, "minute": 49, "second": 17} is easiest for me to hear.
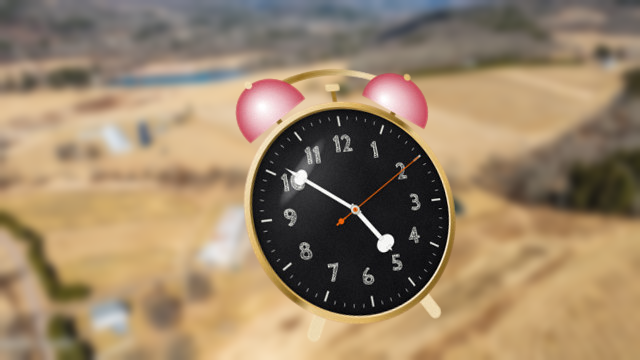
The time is {"hour": 4, "minute": 51, "second": 10}
